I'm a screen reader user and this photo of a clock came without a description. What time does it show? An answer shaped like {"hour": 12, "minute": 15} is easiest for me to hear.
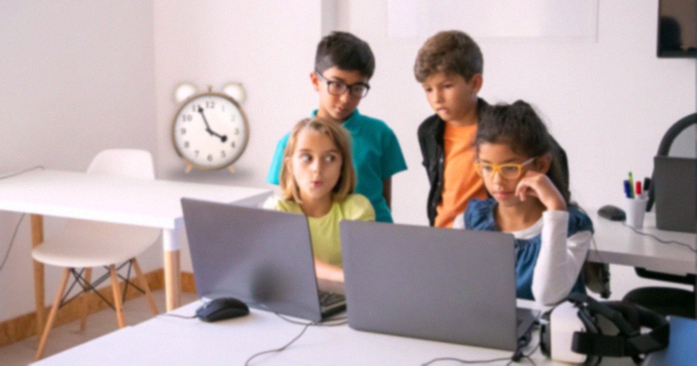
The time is {"hour": 3, "minute": 56}
